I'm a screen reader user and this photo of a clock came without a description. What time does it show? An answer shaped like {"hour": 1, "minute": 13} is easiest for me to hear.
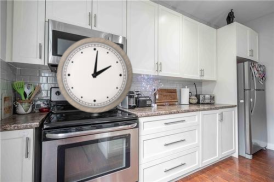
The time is {"hour": 2, "minute": 1}
